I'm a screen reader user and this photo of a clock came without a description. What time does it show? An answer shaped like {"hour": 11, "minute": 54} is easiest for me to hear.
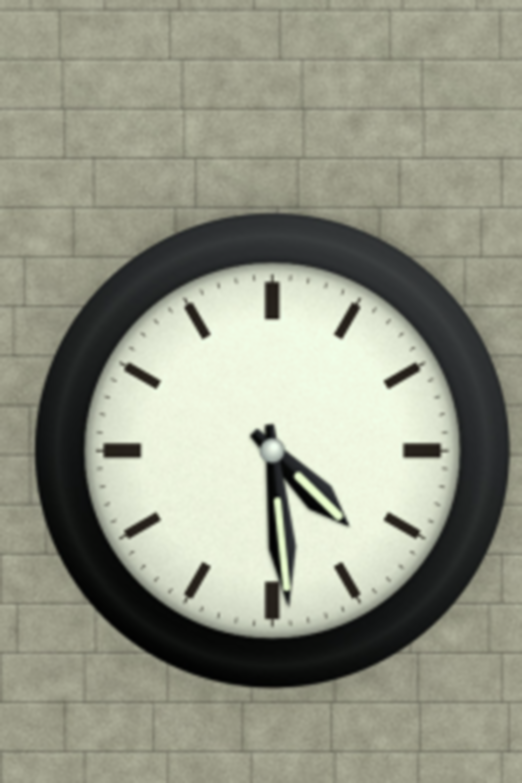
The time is {"hour": 4, "minute": 29}
